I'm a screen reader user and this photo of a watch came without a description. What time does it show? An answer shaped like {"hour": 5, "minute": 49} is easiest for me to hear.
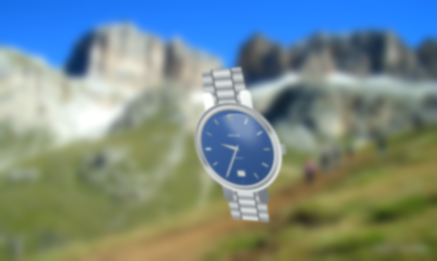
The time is {"hour": 9, "minute": 35}
